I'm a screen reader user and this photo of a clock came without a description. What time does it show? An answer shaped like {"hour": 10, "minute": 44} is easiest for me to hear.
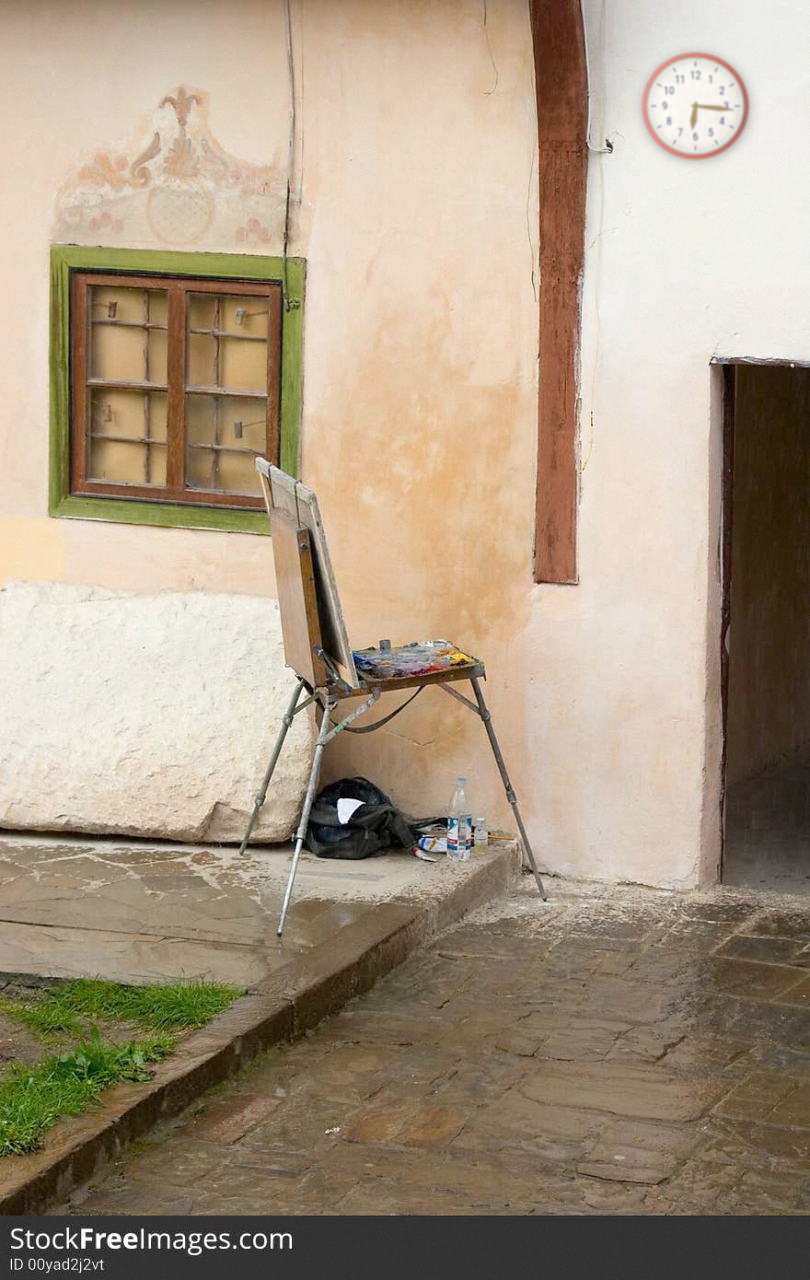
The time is {"hour": 6, "minute": 16}
